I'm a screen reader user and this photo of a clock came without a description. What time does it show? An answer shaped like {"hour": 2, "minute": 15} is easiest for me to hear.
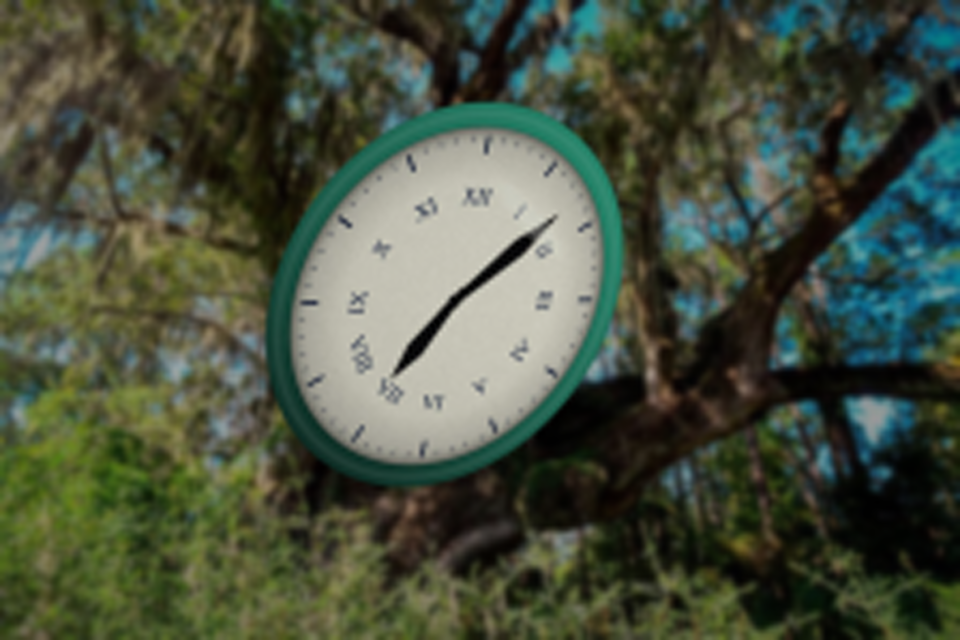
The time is {"hour": 7, "minute": 8}
